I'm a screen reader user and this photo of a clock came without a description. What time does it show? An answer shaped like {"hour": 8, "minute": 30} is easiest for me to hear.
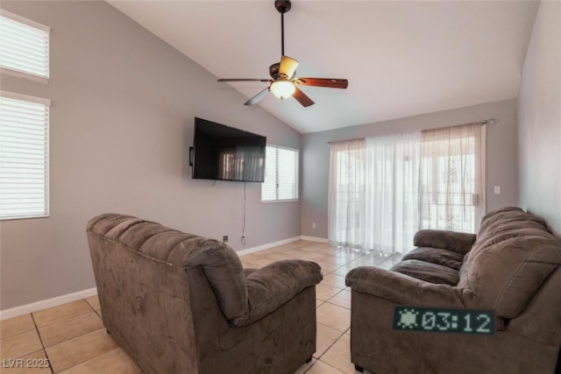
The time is {"hour": 3, "minute": 12}
